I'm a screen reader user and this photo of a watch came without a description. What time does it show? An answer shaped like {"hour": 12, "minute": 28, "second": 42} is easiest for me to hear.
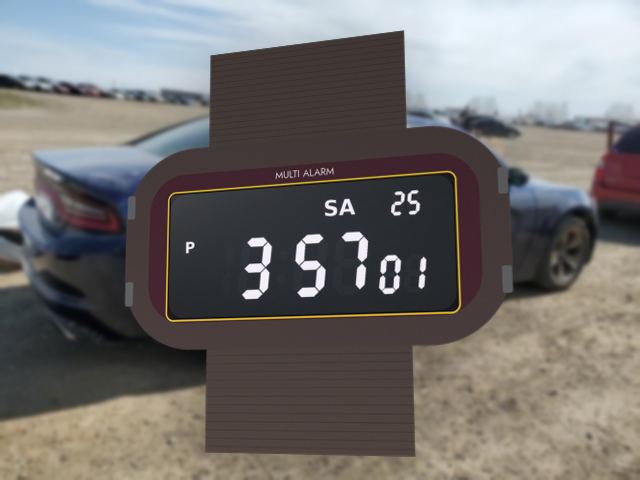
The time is {"hour": 3, "minute": 57, "second": 1}
